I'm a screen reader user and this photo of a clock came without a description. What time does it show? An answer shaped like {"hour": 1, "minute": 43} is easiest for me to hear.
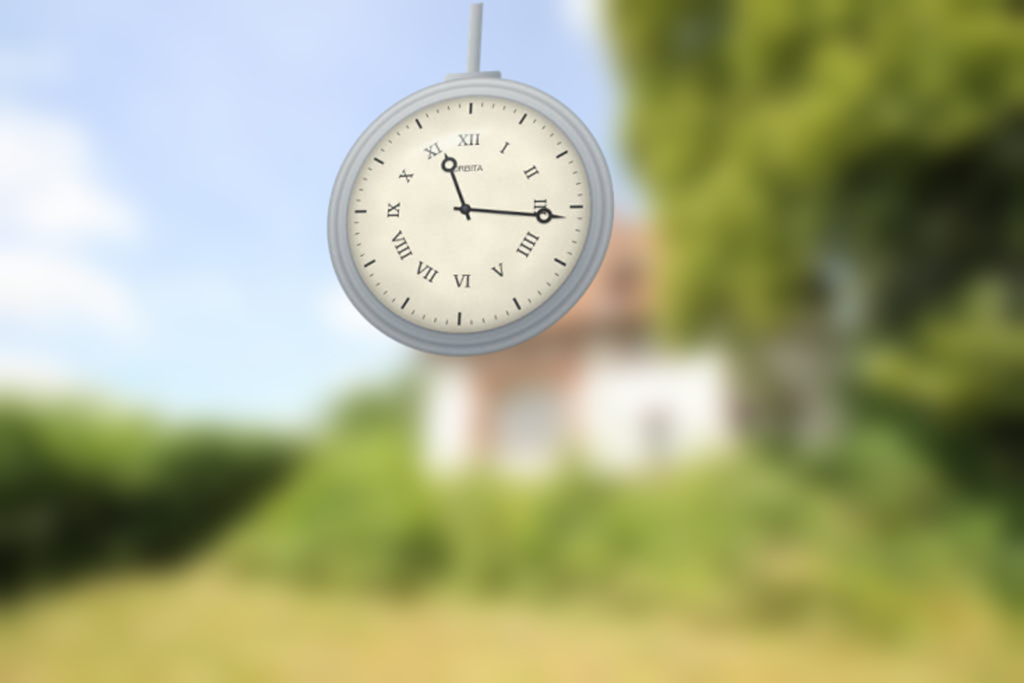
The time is {"hour": 11, "minute": 16}
